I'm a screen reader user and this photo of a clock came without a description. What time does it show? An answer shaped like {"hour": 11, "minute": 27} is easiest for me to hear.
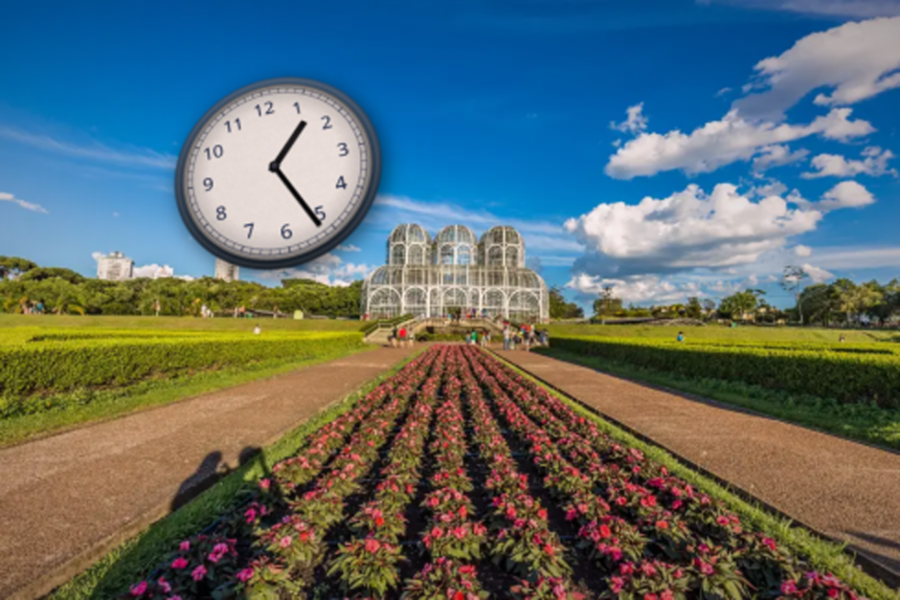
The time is {"hour": 1, "minute": 26}
